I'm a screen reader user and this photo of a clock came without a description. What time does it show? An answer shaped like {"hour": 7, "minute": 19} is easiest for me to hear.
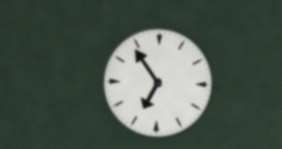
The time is {"hour": 6, "minute": 54}
